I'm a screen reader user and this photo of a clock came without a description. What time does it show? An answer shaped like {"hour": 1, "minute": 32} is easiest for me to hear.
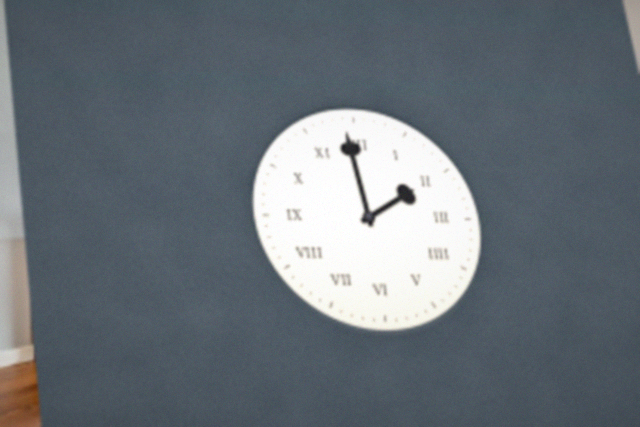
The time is {"hour": 1, "minute": 59}
